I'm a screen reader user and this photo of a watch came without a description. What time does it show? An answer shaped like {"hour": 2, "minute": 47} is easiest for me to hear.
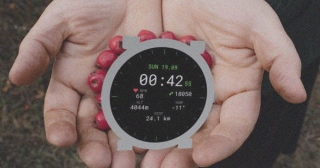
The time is {"hour": 0, "minute": 42}
